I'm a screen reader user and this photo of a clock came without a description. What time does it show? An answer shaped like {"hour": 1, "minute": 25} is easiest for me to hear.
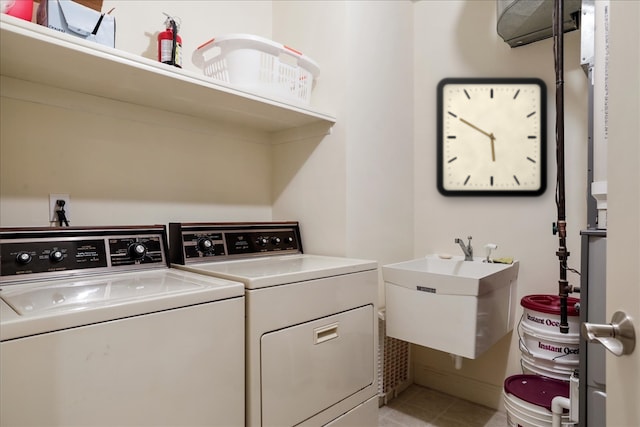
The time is {"hour": 5, "minute": 50}
